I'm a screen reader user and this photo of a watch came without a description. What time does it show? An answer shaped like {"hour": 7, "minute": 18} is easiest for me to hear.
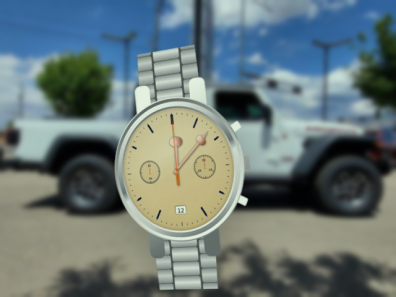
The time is {"hour": 12, "minute": 8}
